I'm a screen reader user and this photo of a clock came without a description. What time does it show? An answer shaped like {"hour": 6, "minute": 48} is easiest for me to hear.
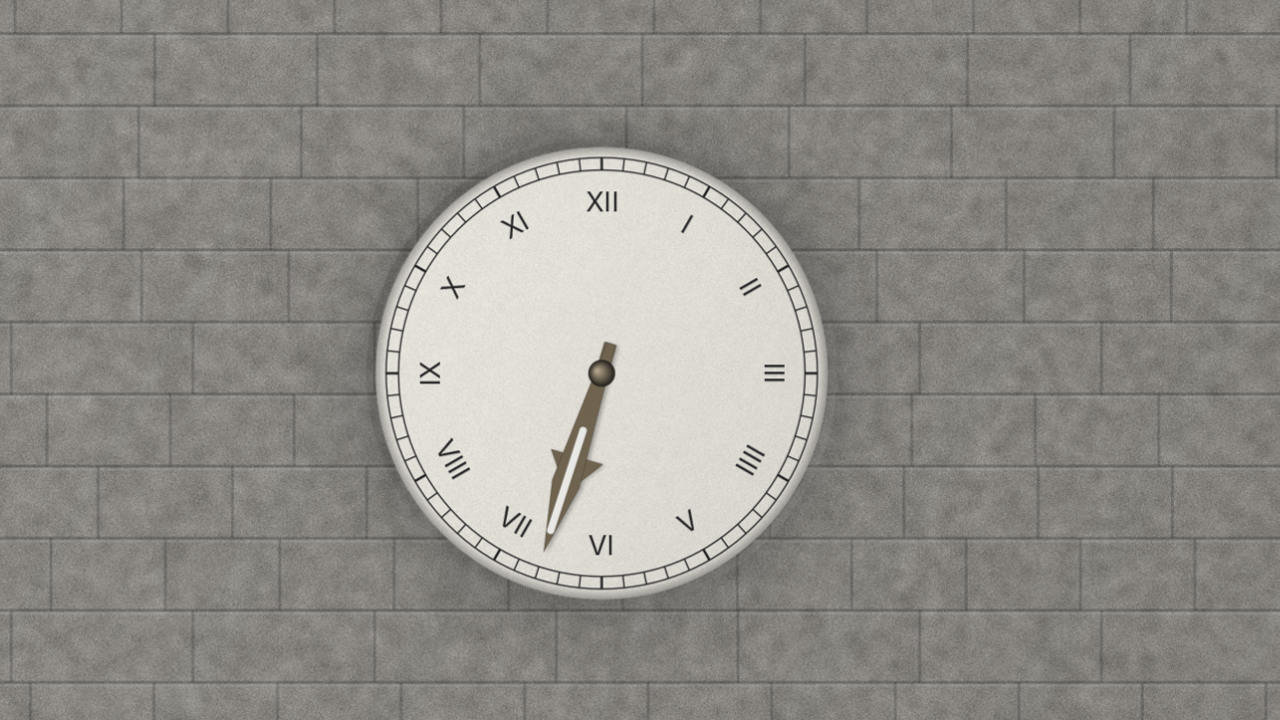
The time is {"hour": 6, "minute": 33}
